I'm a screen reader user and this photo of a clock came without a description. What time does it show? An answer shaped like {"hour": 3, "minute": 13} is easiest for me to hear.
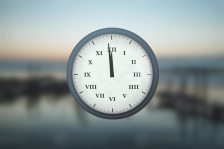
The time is {"hour": 11, "minute": 59}
